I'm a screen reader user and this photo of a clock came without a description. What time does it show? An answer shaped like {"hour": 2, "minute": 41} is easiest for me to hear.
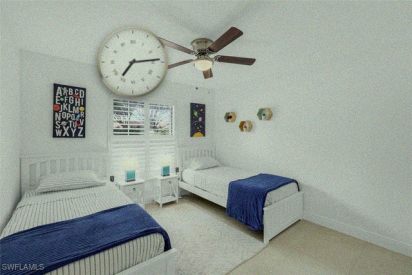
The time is {"hour": 7, "minute": 14}
